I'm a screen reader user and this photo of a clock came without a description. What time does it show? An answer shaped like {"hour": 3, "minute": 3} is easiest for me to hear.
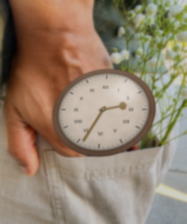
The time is {"hour": 2, "minute": 34}
